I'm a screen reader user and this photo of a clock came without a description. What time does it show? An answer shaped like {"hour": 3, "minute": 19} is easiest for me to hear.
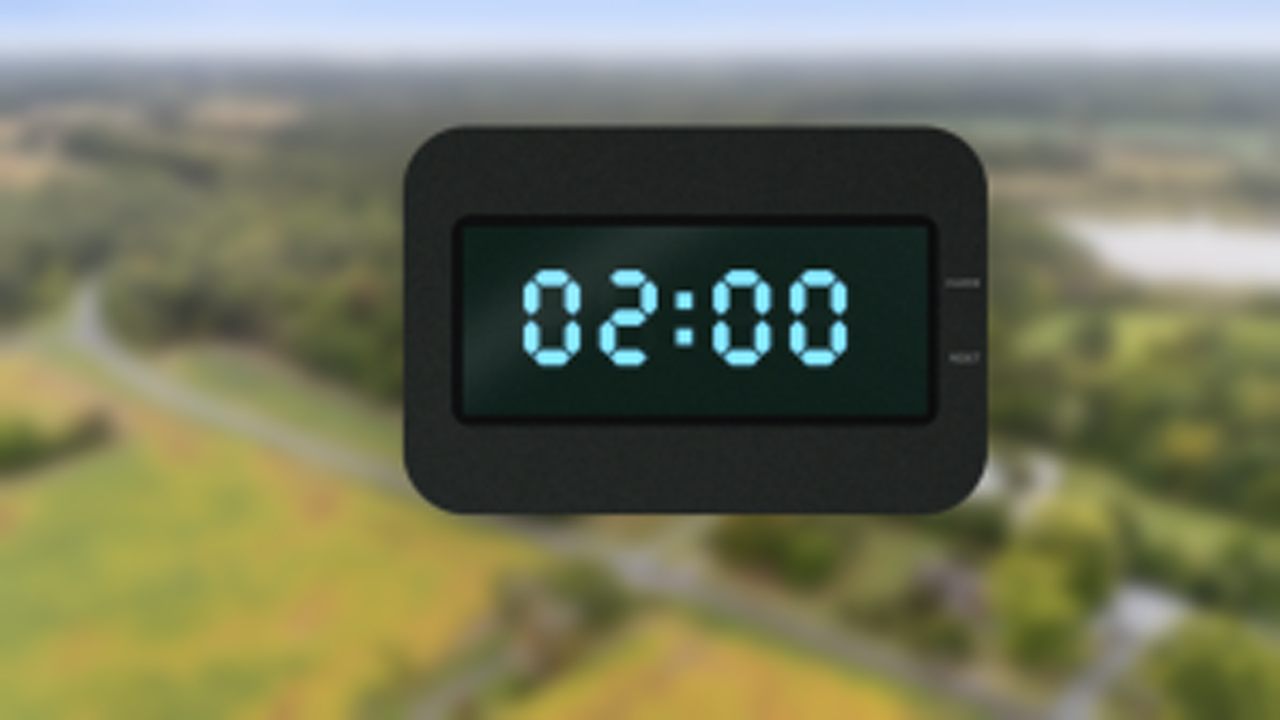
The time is {"hour": 2, "minute": 0}
